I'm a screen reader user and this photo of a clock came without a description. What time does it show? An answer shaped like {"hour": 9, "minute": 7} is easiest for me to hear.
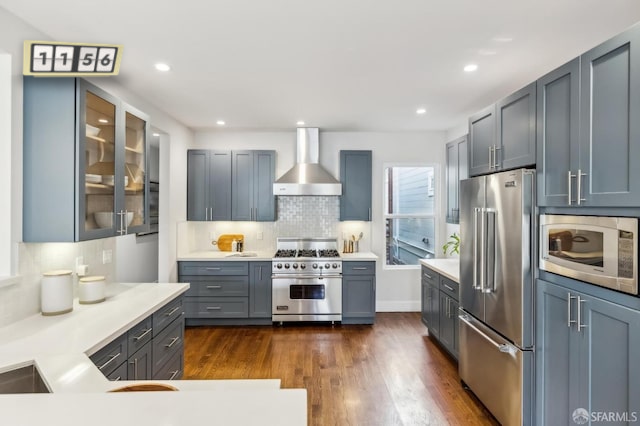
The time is {"hour": 11, "minute": 56}
